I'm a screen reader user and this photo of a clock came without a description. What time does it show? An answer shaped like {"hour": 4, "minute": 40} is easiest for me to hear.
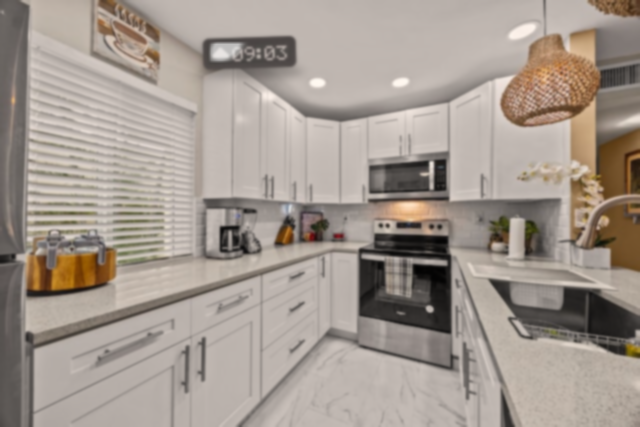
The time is {"hour": 9, "minute": 3}
